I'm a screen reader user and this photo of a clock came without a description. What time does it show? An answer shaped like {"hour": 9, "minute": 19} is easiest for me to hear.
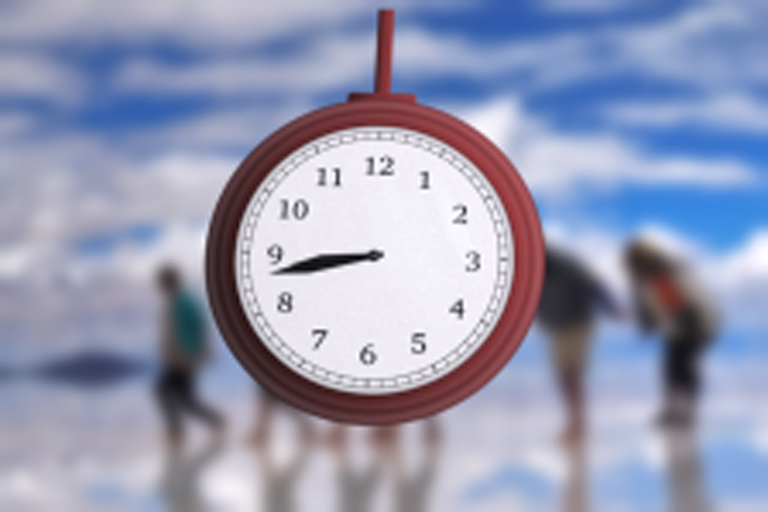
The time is {"hour": 8, "minute": 43}
